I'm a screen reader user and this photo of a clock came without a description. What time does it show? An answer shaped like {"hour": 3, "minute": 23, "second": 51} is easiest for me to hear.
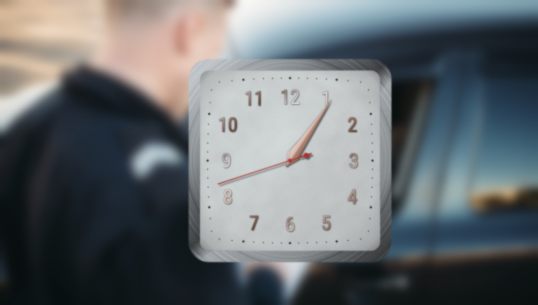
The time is {"hour": 1, "minute": 5, "second": 42}
